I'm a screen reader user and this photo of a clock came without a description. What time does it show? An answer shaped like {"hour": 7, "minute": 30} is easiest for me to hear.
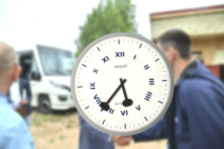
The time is {"hour": 5, "minute": 37}
